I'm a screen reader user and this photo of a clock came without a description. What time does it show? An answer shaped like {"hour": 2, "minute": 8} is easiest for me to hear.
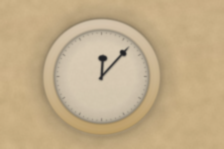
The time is {"hour": 12, "minute": 7}
